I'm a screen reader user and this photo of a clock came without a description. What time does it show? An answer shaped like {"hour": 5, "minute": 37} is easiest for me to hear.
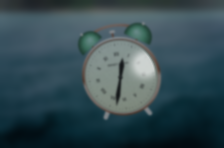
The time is {"hour": 12, "minute": 33}
